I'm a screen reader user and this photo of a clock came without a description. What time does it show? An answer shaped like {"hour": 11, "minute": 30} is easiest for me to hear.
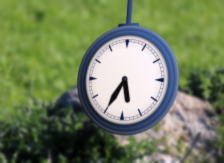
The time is {"hour": 5, "minute": 35}
